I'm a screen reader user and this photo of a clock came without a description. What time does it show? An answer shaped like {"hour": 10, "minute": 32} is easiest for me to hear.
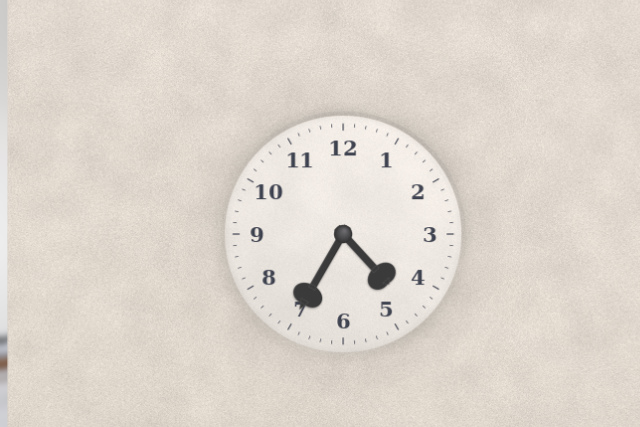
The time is {"hour": 4, "minute": 35}
